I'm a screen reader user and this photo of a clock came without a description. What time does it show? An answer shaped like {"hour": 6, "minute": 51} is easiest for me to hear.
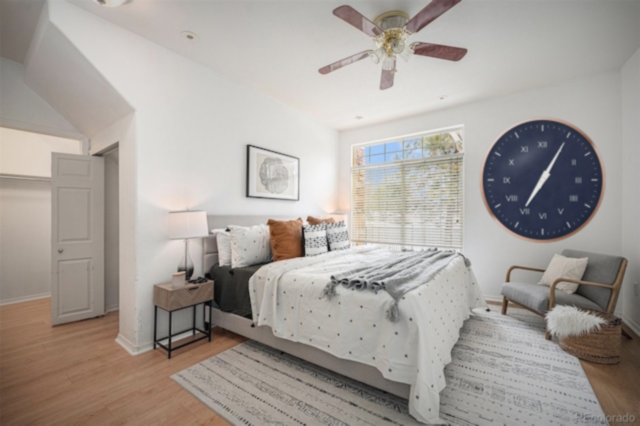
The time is {"hour": 7, "minute": 5}
